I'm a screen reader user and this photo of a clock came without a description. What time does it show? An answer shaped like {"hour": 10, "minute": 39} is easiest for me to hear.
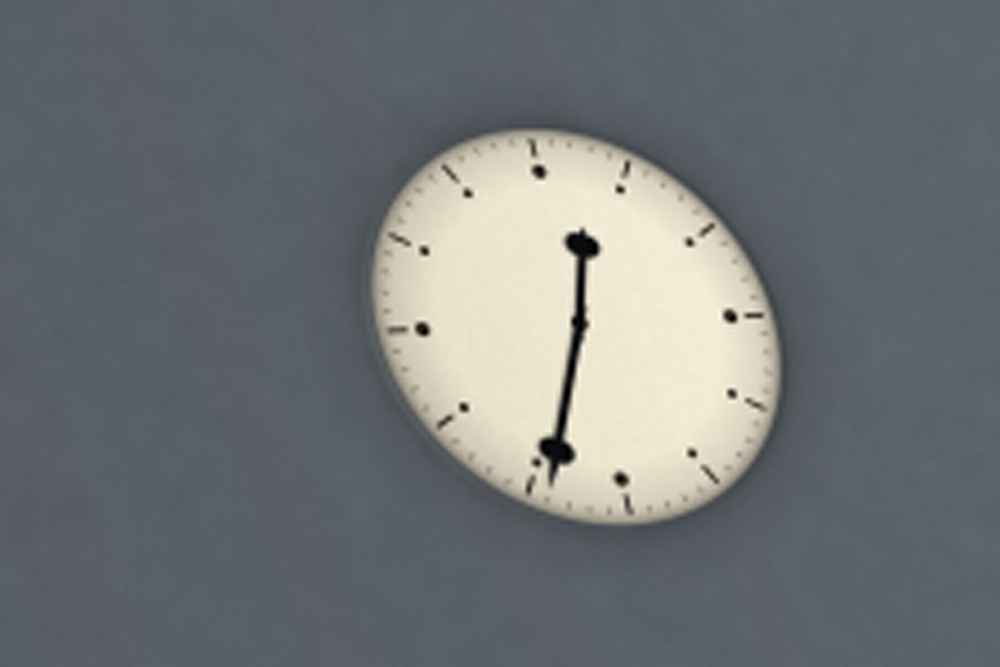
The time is {"hour": 12, "minute": 34}
